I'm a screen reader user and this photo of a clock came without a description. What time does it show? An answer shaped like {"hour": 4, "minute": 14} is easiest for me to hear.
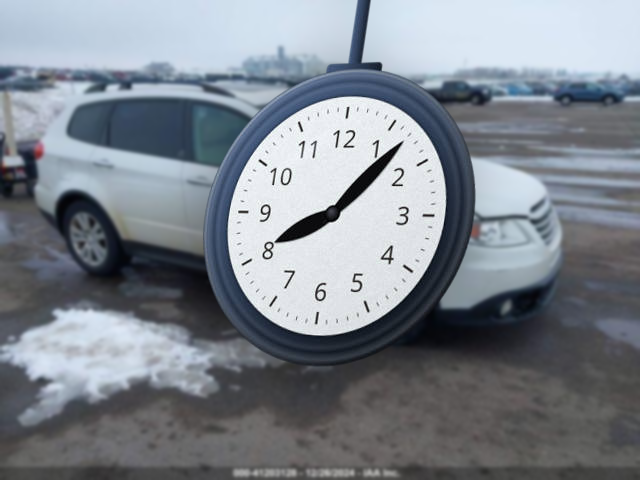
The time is {"hour": 8, "minute": 7}
